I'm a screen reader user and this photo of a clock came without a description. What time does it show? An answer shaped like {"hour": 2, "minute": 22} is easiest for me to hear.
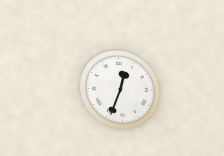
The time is {"hour": 12, "minute": 34}
